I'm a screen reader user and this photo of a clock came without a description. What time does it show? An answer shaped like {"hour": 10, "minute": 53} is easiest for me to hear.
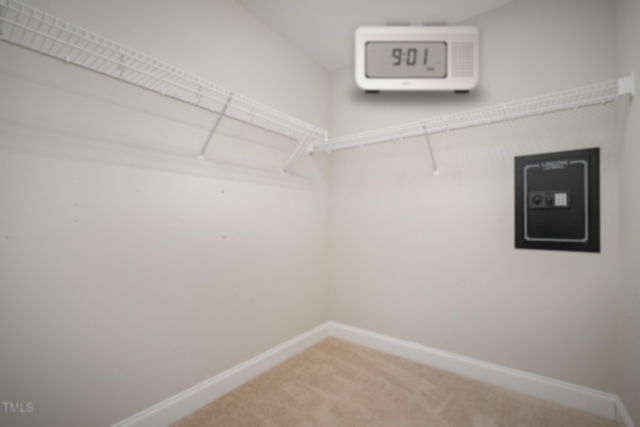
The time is {"hour": 9, "minute": 1}
